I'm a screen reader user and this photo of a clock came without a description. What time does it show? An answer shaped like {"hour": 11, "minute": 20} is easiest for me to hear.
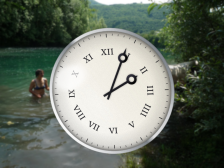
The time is {"hour": 2, "minute": 4}
